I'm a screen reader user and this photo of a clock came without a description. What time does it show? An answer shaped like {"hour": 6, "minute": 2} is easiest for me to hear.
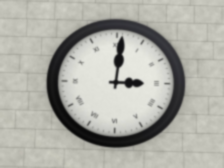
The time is {"hour": 3, "minute": 1}
